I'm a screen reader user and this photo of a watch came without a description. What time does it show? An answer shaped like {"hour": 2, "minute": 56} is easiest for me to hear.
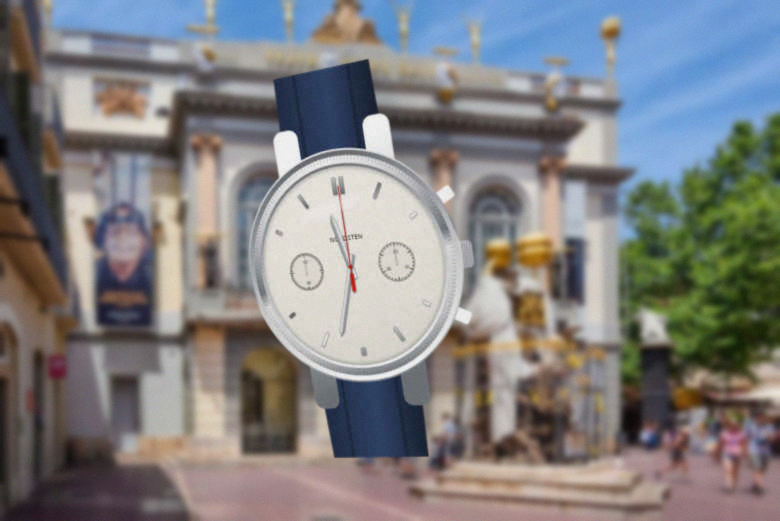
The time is {"hour": 11, "minute": 33}
